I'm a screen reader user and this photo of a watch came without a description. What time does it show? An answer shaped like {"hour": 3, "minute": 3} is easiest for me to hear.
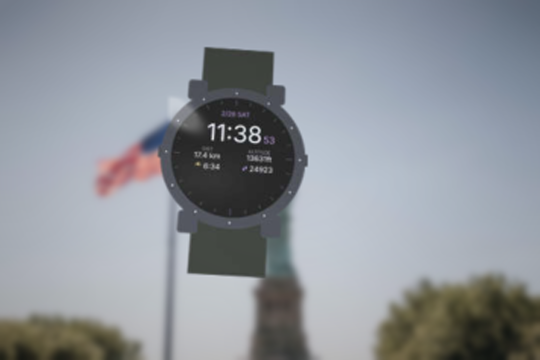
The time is {"hour": 11, "minute": 38}
